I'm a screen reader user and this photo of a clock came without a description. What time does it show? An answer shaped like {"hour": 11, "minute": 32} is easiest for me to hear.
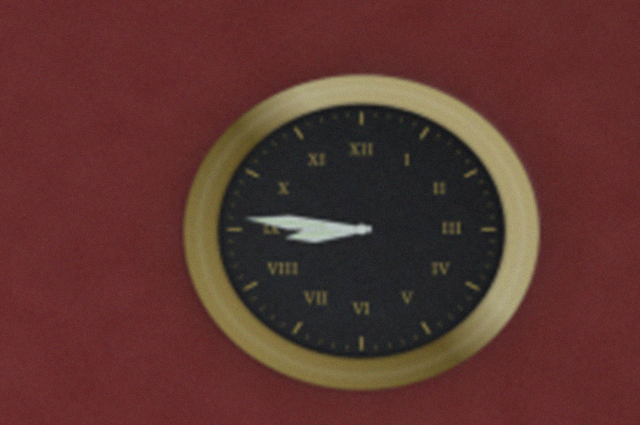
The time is {"hour": 8, "minute": 46}
